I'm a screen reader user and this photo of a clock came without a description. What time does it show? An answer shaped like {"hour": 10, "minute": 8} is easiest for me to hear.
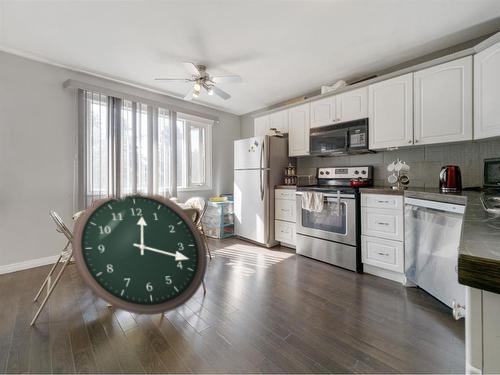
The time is {"hour": 12, "minute": 18}
